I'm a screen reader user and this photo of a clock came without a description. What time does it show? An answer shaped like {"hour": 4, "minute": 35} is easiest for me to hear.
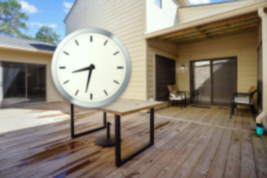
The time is {"hour": 8, "minute": 32}
